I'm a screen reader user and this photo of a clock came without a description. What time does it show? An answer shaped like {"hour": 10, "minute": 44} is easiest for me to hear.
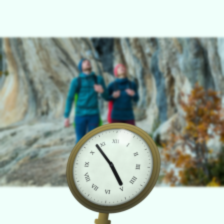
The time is {"hour": 4, "minute": 53}
